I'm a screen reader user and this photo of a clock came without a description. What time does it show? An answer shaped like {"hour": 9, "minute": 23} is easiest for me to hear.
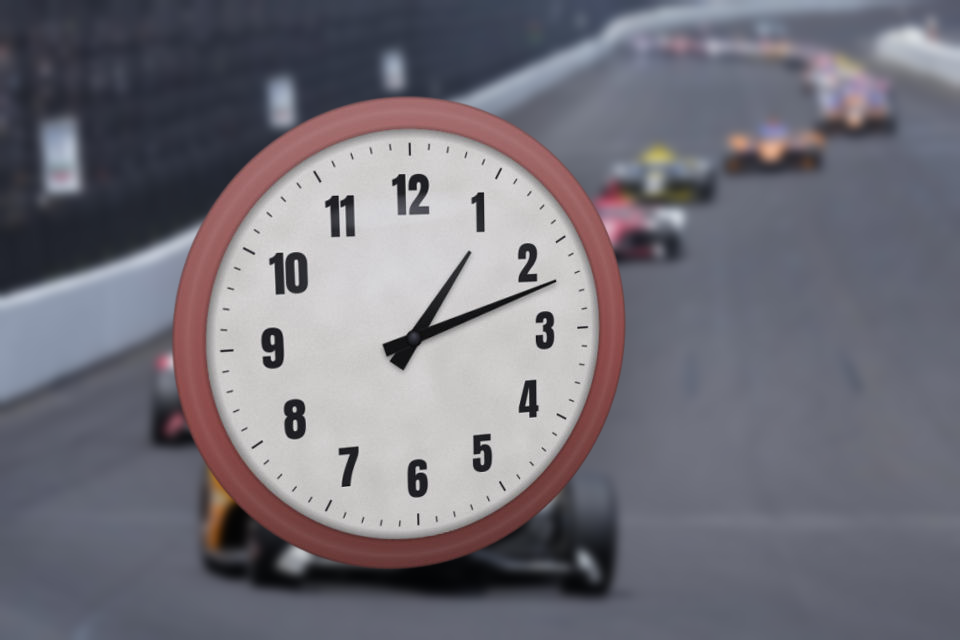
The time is {"hour": 1, "minute": 12}
